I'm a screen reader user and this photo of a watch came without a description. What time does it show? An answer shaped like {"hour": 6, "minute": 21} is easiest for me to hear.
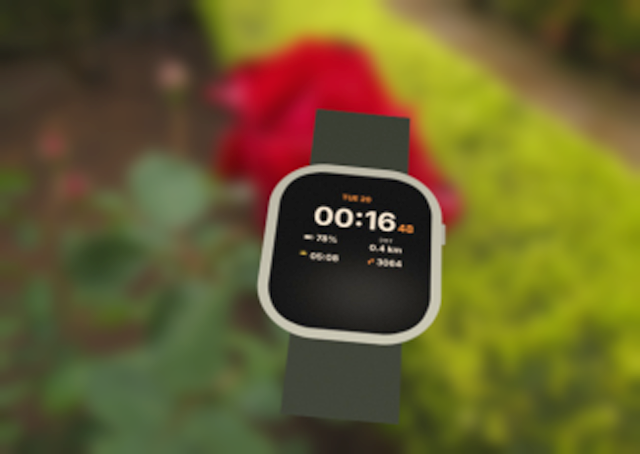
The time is {"hour": 0, "minute": 16}
